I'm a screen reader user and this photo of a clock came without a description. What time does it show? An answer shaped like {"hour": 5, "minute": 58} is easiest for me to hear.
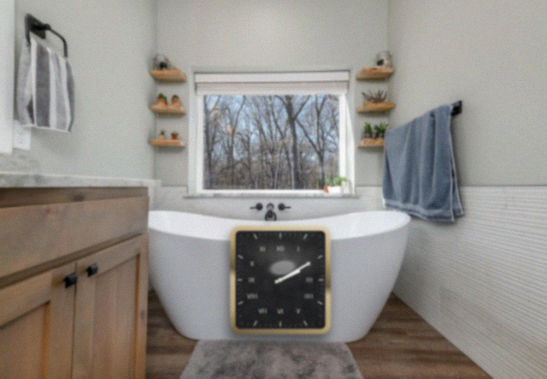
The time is {"hour": 2, "minute": 10}
